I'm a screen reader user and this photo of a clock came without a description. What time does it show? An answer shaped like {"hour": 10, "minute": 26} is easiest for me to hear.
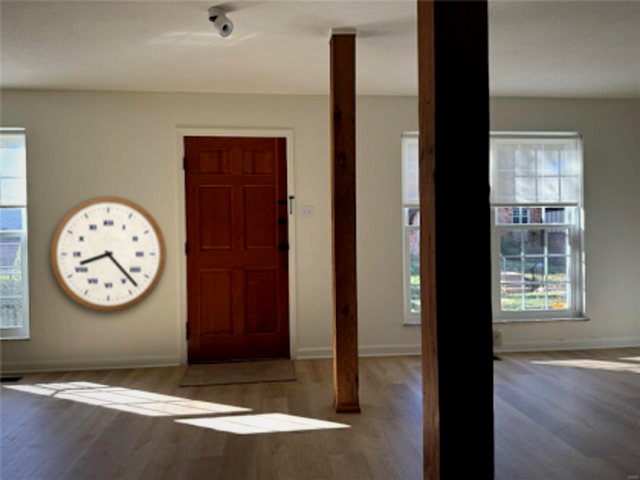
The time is {"hour": 8, "minute": 23}
